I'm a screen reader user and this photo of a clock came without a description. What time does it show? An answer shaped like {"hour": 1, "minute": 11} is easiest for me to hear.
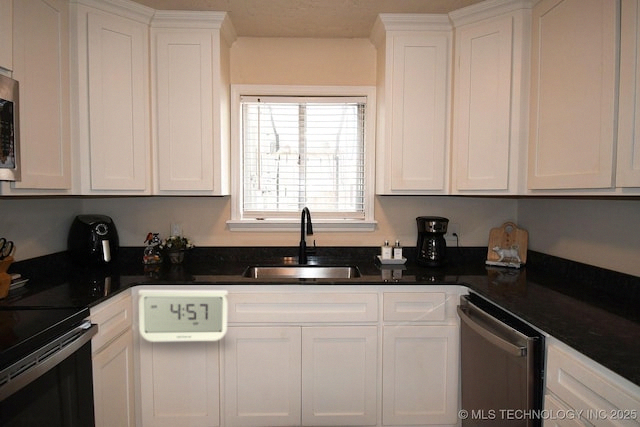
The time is {"hour": 4, "minute": 57}
